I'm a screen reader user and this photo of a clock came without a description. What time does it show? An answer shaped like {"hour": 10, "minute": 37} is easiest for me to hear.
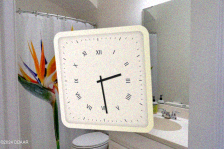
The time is {"hour": 2, "minute": 29}
